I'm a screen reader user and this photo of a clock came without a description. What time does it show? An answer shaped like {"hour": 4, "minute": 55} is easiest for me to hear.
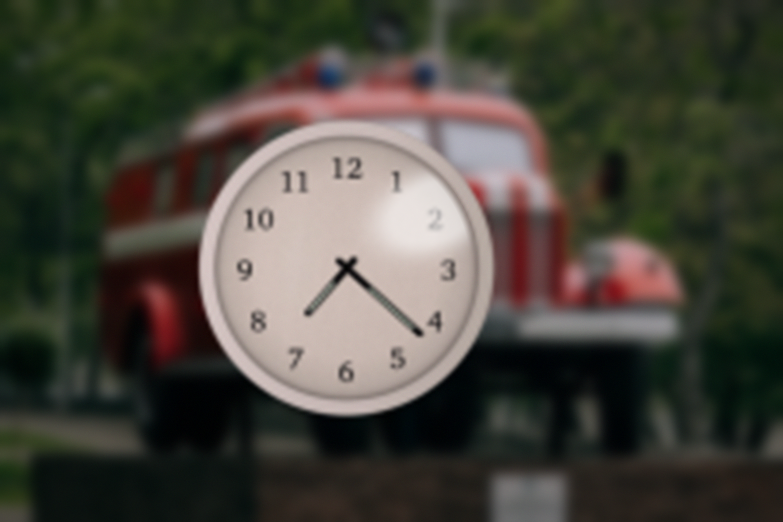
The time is {"hour": 7, "minute": 22}
